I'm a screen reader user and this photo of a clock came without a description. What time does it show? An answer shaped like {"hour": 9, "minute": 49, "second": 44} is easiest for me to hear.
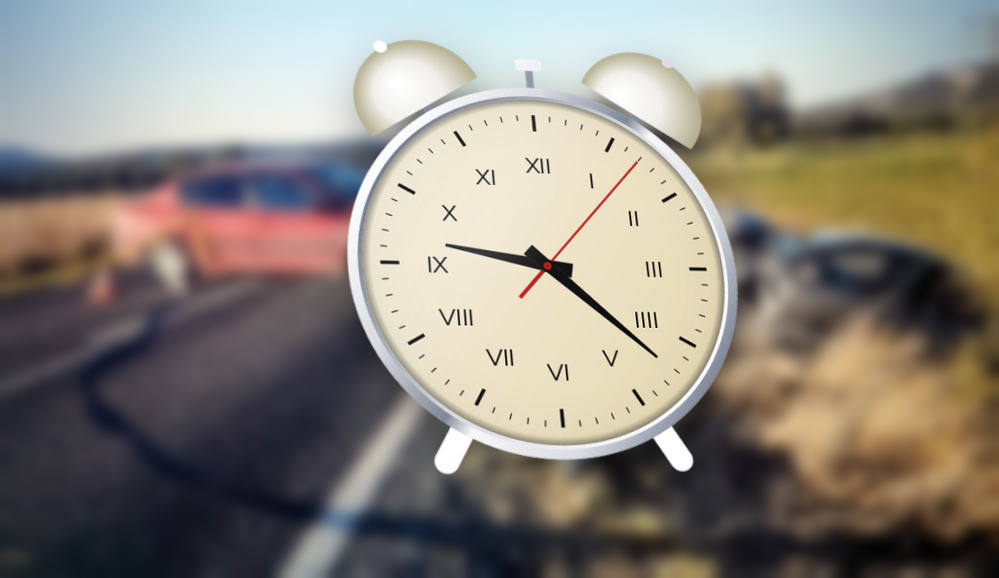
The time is {"hour": 9, "minute": 22, "second": 7}
